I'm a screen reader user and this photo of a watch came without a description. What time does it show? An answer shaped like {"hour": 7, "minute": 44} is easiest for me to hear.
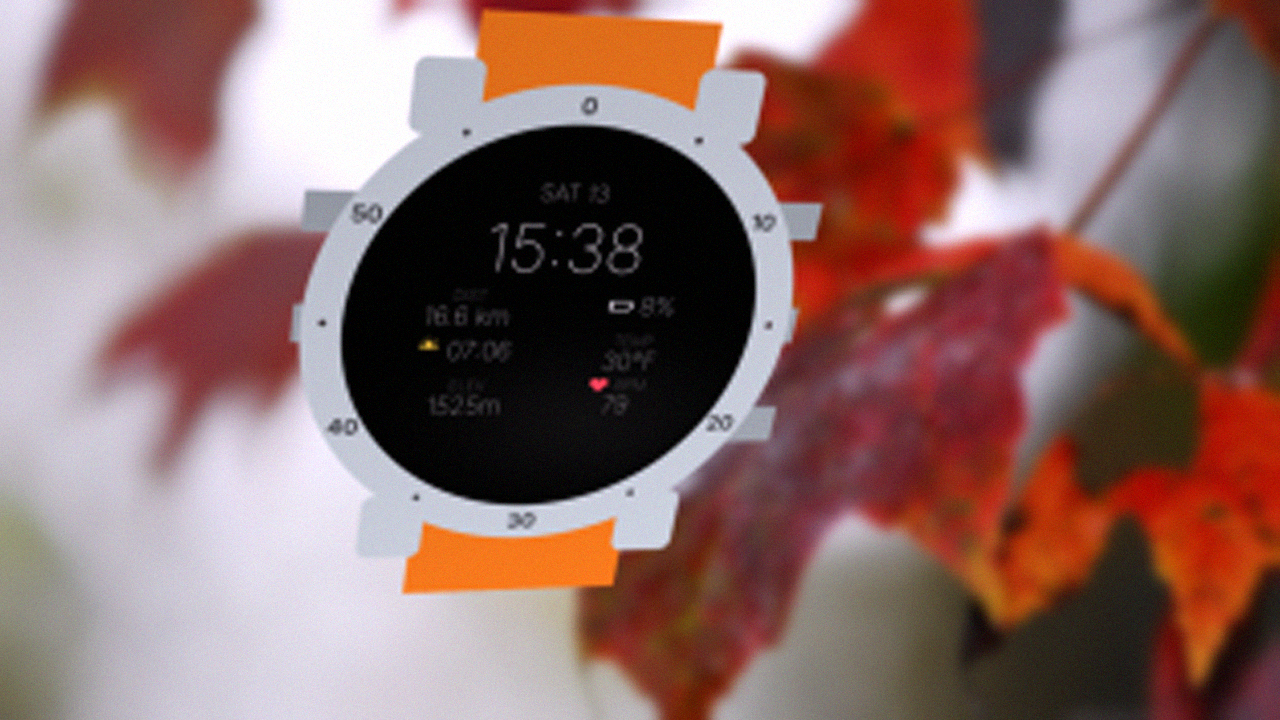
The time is {"hour": 15, "minute": 38}
